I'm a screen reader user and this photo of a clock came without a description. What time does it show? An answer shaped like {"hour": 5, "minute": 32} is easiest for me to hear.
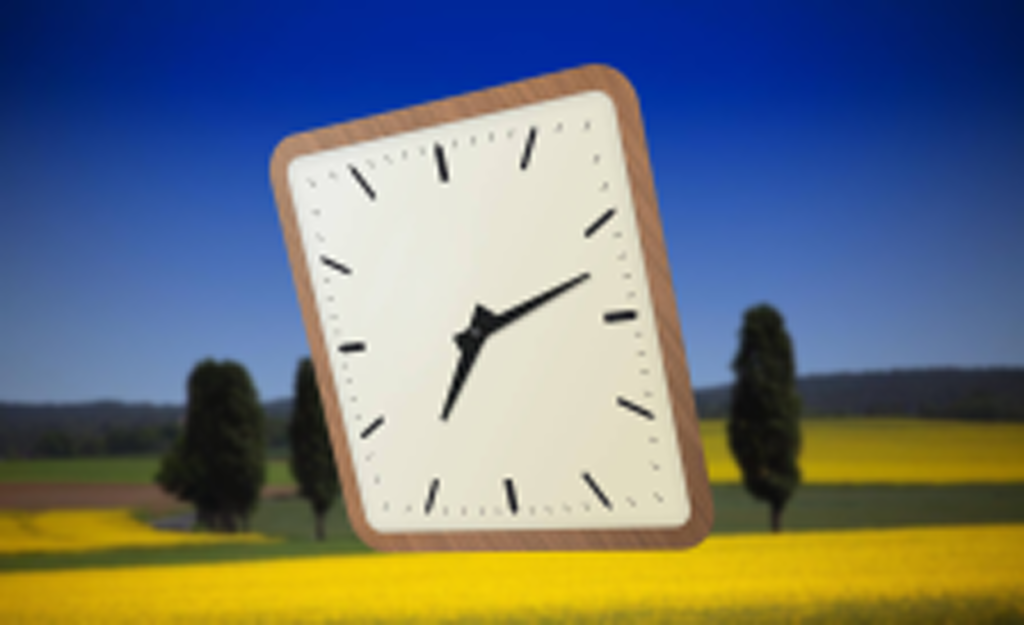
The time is {"hour": 7, "minute": 12}
